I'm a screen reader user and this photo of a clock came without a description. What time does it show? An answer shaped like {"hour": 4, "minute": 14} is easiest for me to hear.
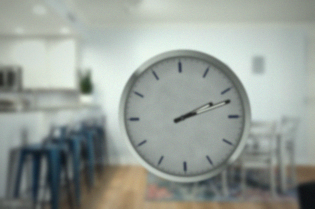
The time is {"hour": 2, "minute": 12}
